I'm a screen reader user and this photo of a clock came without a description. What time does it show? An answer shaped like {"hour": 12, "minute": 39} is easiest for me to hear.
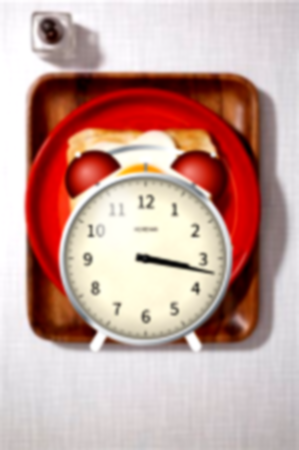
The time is {"hour": 3, "minute": 17}
